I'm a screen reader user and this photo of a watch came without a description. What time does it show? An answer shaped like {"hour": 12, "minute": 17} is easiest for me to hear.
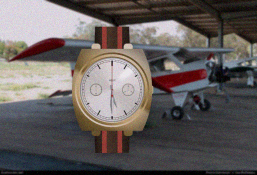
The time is {"hour": 5, "minute": 30}
